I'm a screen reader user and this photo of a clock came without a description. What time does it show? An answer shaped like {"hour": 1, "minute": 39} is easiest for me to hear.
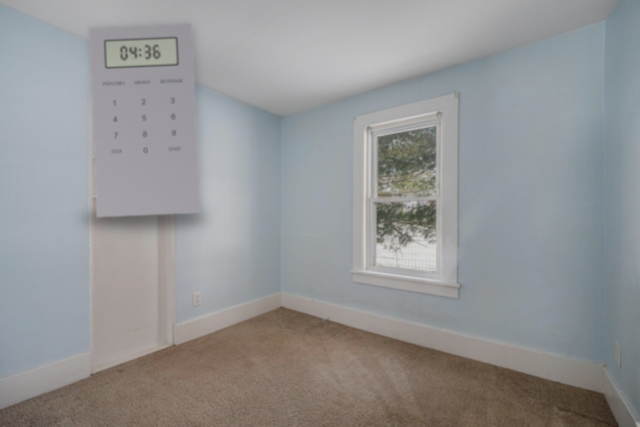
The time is {"hour": 4, "minute": 36}
